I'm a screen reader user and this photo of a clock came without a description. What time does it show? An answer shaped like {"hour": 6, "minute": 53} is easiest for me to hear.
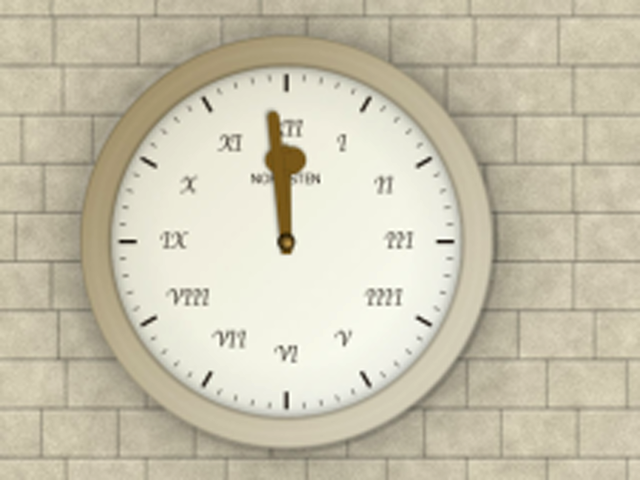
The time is {"hour": 11, "minute": 59}
